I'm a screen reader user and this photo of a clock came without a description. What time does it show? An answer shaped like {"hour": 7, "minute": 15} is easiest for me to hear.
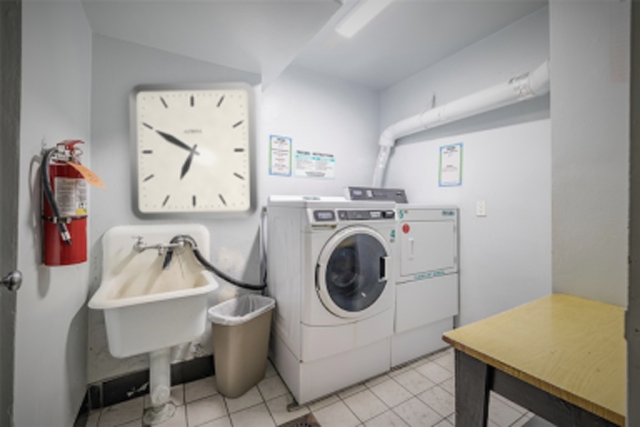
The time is {"hour": 6, "minute": 50}
